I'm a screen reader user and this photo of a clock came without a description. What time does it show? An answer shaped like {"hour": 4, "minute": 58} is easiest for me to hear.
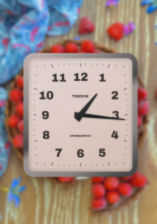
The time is {"hour": 1, "minute": 16}
